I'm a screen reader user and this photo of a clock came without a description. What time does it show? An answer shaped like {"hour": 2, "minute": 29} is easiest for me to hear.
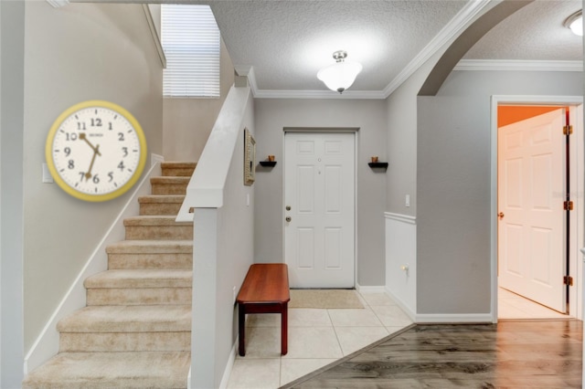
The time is {"hour": 10, "minute": 33}
